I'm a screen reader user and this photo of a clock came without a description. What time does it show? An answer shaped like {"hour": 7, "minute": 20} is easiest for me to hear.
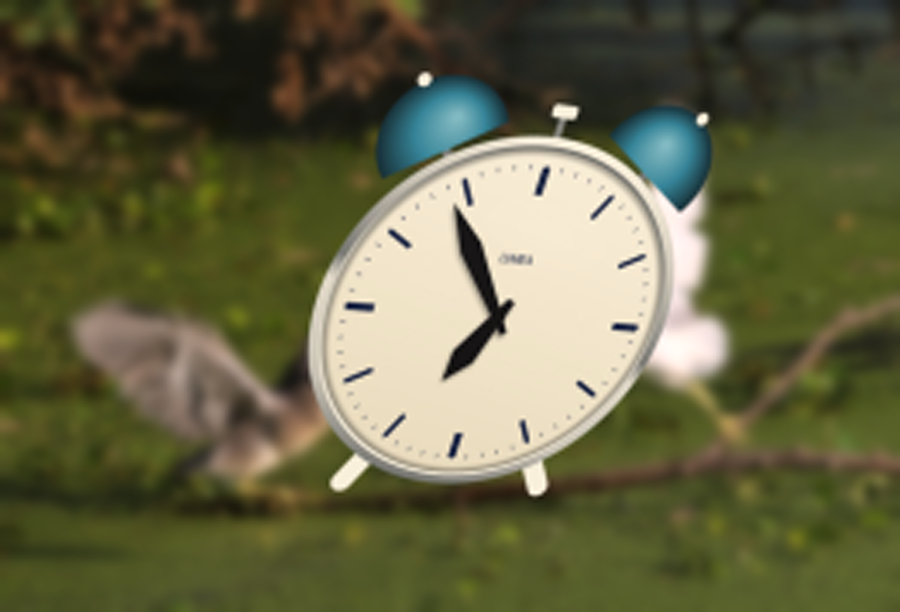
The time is {"hour": 6, "minute": 54}
